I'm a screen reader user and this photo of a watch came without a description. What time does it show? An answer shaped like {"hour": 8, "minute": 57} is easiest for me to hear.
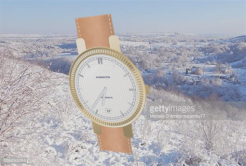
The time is {"hour": 6, "minute": 37}
